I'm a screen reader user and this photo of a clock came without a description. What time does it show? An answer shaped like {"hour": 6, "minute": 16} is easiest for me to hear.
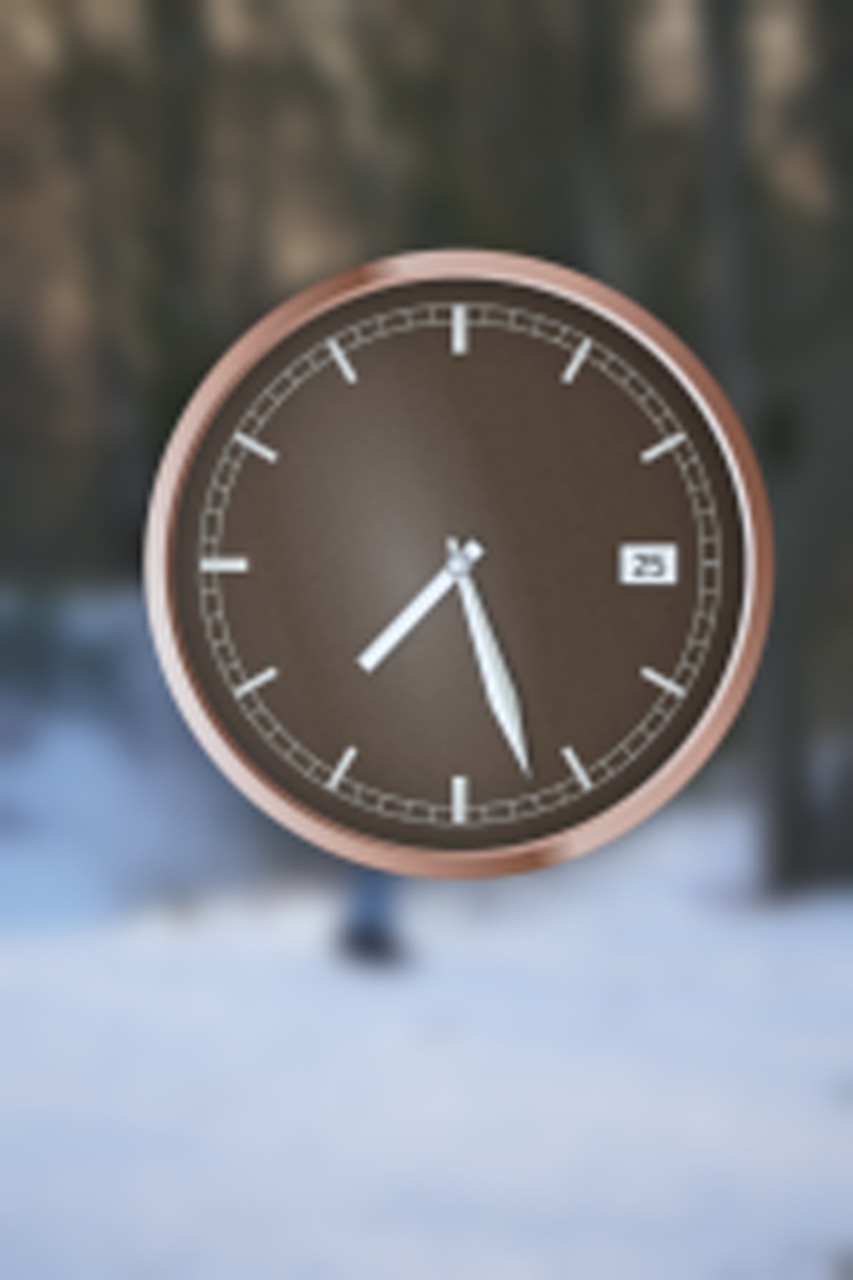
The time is {"hour": 7, "minute": 27}
